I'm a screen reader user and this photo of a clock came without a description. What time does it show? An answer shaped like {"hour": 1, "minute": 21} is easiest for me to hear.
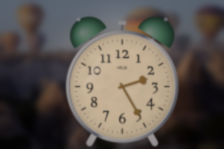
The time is {"hour": 2, "minute": 25}
